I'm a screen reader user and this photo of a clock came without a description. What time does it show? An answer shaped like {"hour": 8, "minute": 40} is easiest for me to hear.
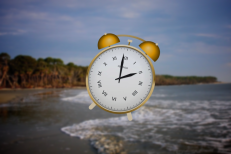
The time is {"hour": 1, "minute": 59}
